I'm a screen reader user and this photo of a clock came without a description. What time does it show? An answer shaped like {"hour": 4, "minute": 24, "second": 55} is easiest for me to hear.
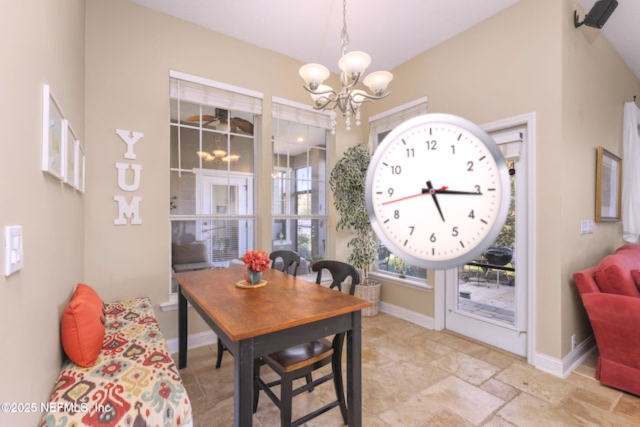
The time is {"hour": 5, "minute": 15, "second": 43}
